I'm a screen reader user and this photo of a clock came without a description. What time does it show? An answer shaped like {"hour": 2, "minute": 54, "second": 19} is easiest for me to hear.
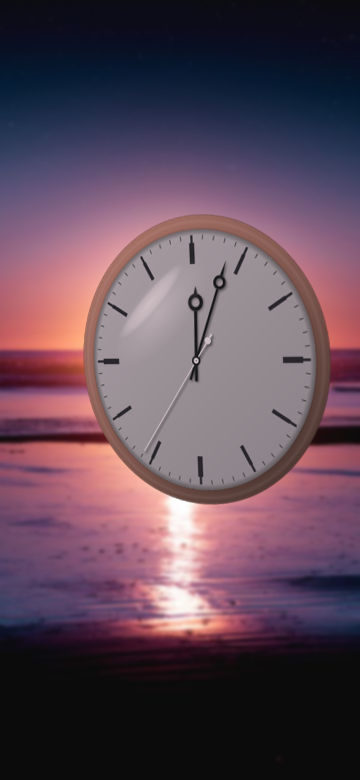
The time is {"hour": 12, "minute": 3, "second": 36}
